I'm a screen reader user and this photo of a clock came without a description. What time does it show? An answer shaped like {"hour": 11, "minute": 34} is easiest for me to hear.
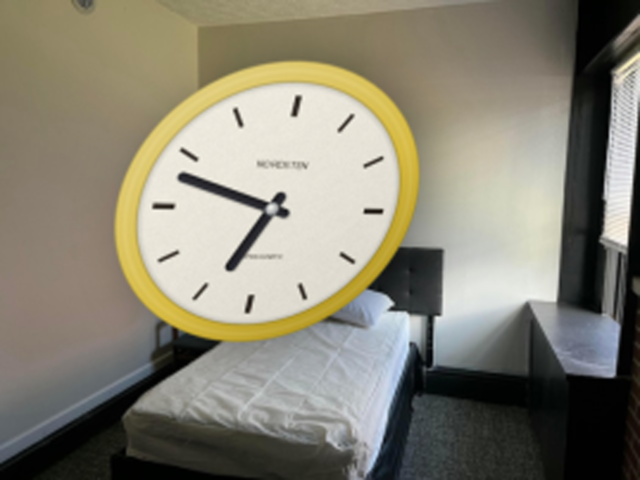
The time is {"hour": 6, "minute": 48}
